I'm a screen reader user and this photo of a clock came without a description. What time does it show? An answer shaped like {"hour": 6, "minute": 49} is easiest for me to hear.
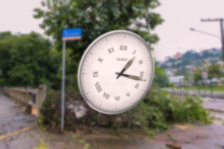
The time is {"hour": 1, "minute": 17}
